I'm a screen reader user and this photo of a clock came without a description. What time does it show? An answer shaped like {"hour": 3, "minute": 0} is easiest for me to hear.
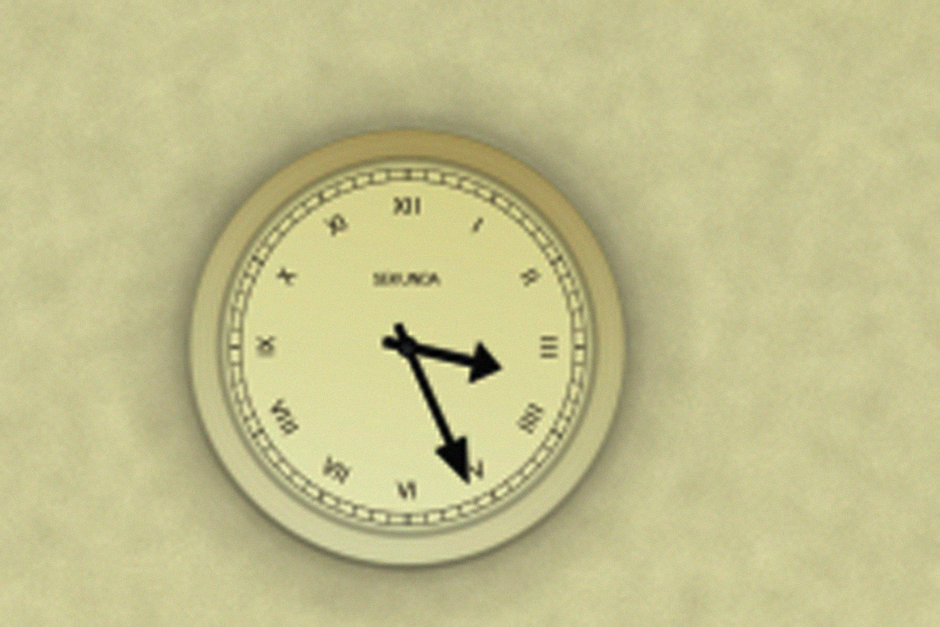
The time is {"hour": 3, "minute": 26}
